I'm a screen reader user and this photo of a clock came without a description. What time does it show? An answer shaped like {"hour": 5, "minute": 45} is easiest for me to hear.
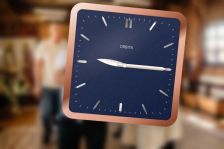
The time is {"hour": 9, "minute": 15}
